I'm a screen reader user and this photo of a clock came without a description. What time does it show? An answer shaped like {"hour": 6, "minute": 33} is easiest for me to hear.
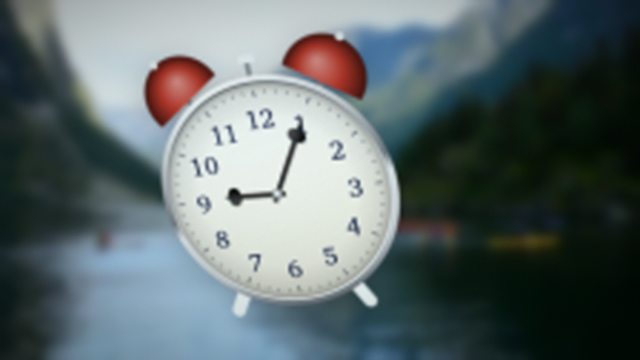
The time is {"hour": 9, "minute": 5}
